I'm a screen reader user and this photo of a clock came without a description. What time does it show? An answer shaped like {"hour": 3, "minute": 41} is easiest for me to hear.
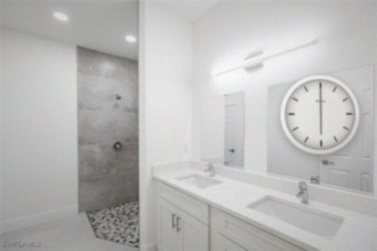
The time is {"hour": 6, "minute": 0}
